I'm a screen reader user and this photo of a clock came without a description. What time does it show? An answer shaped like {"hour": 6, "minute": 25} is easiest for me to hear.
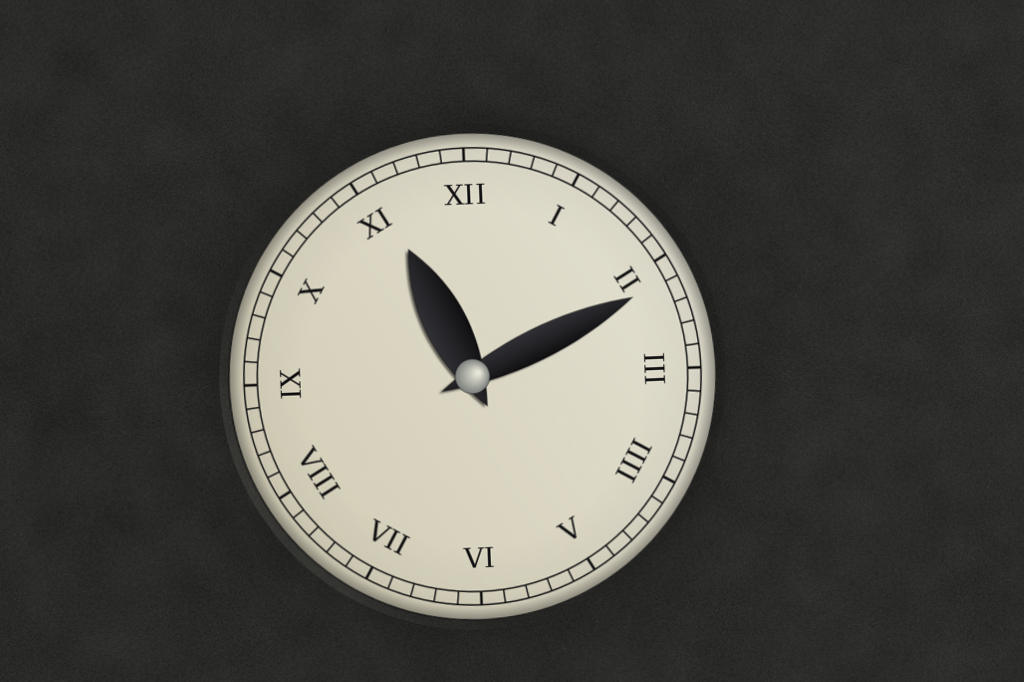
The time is {"hour": 11, "minute": 11}
